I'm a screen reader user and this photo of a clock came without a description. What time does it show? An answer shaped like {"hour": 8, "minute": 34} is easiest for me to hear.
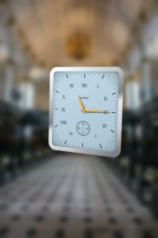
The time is {"hour": 11, "minute": 15}
